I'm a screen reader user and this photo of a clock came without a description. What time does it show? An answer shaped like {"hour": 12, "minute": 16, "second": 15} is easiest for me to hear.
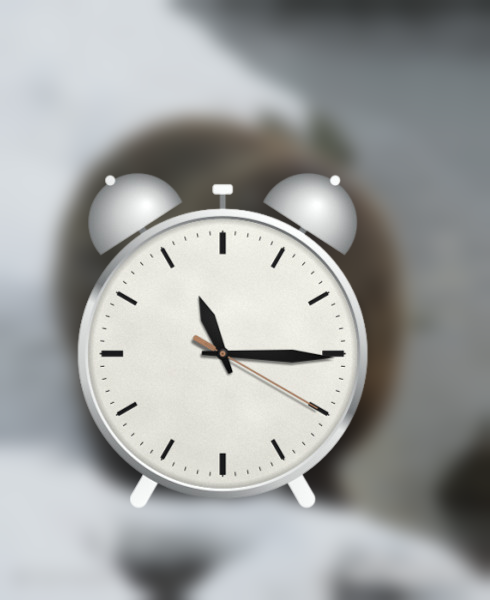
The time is {"hour": 11, "minute": 15, "second": 20}
